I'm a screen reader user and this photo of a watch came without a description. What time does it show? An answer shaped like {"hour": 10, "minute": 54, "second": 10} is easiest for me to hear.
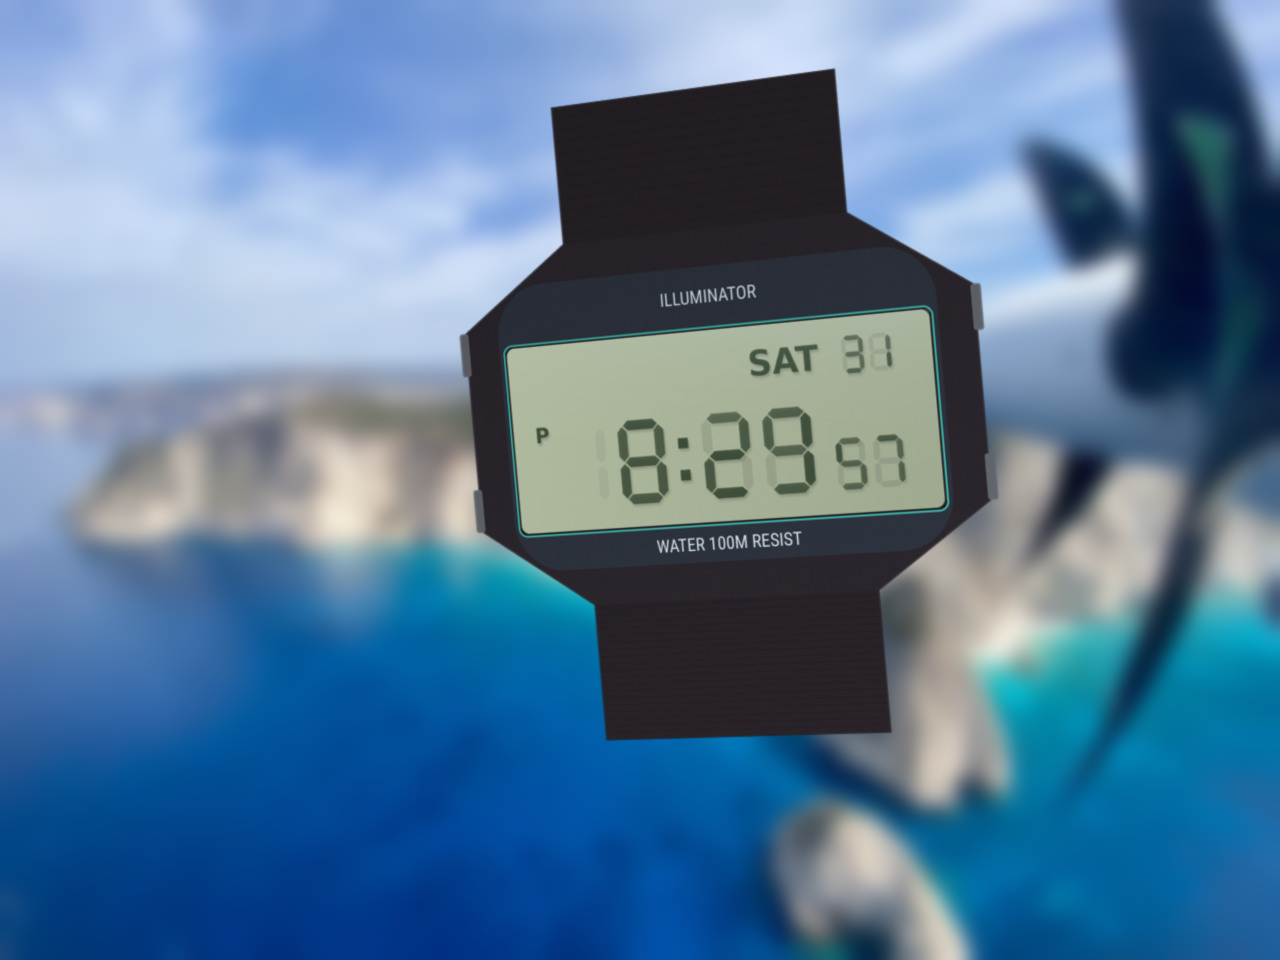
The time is {"hour": 8, "minute": 29, "second": 57}
